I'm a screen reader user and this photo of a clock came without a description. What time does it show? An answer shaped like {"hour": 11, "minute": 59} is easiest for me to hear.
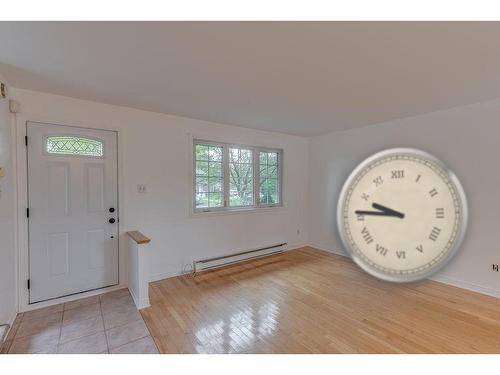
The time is {"hour": 9, "minute": 46}
